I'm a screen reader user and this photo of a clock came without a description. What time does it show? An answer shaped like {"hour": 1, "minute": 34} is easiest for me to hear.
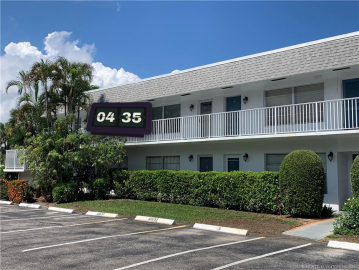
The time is {"hour": 4, "minute": 35}
